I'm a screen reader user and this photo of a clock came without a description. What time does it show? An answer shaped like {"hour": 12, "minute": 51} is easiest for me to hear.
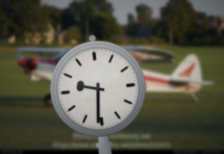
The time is {"hour": 9, "minute": 31}
